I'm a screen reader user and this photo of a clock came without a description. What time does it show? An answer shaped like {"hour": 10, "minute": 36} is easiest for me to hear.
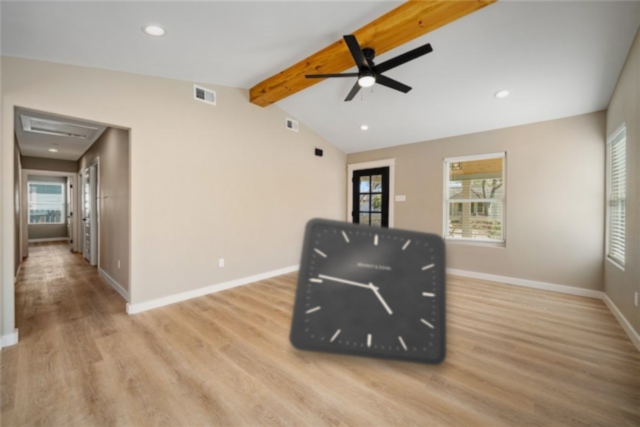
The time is {"hour": 4, "minute": 46}
